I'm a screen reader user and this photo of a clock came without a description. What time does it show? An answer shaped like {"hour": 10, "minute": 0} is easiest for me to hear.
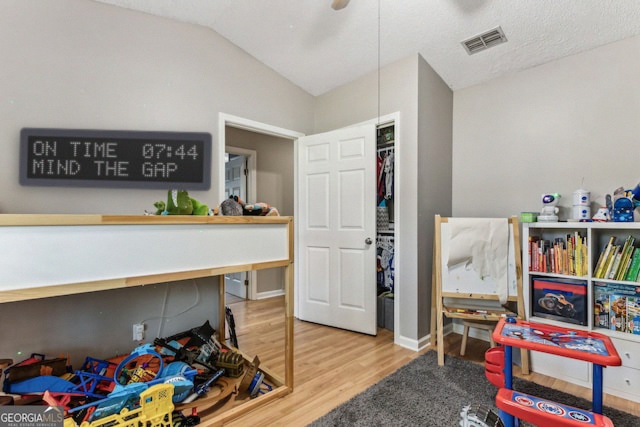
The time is {"hour": 7, "minute": 44}
